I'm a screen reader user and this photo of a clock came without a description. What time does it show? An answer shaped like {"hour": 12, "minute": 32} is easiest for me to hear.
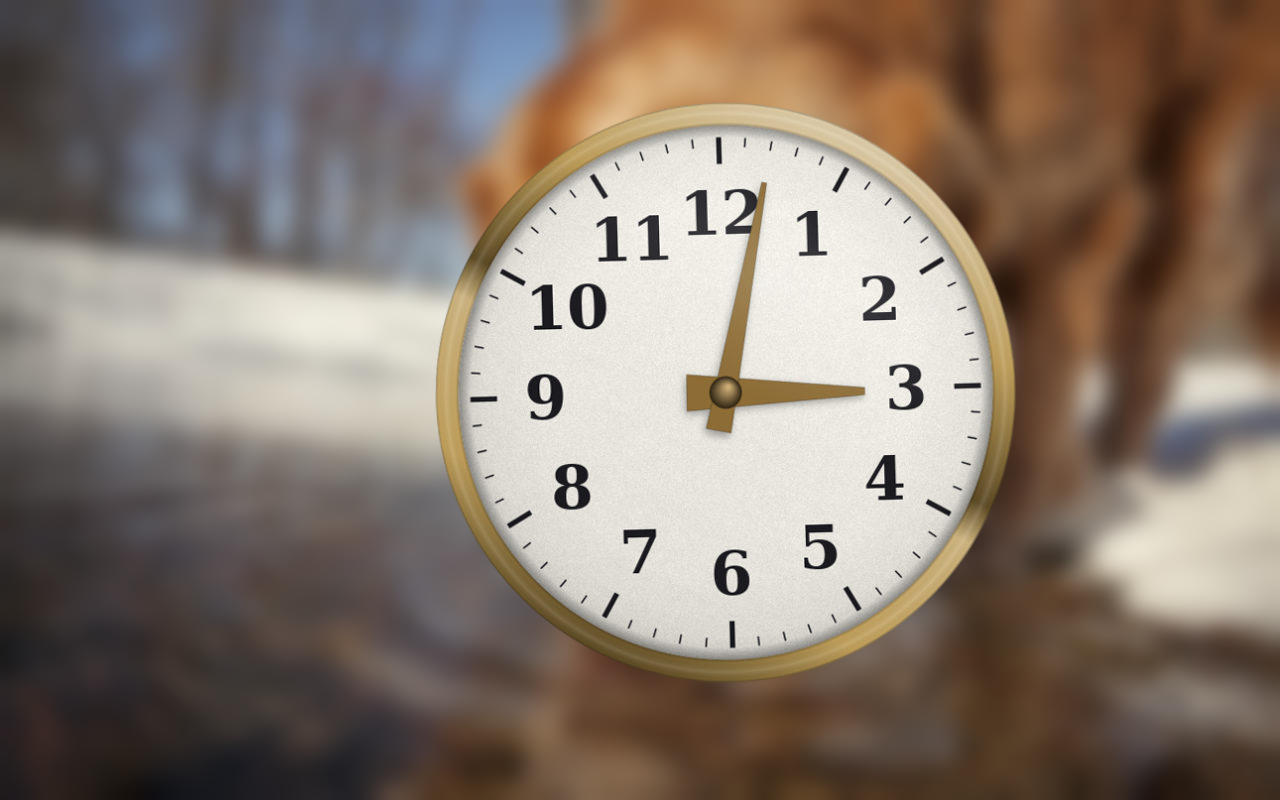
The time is {"hour": 3, "minute": 2}
